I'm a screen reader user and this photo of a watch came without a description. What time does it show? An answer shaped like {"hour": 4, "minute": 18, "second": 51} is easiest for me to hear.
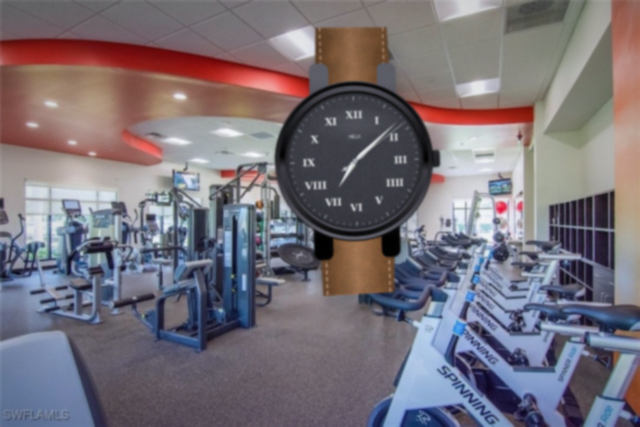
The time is {"hour": 7, "minute": 8, "second": 9}
